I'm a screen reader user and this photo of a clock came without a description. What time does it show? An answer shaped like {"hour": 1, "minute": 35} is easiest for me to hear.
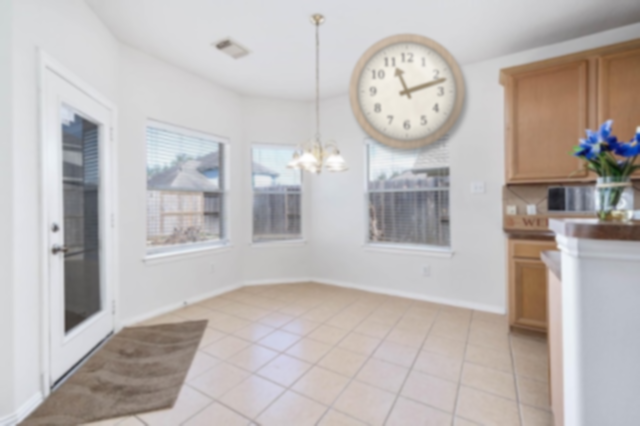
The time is {"hour": 11, "minute": 12}
